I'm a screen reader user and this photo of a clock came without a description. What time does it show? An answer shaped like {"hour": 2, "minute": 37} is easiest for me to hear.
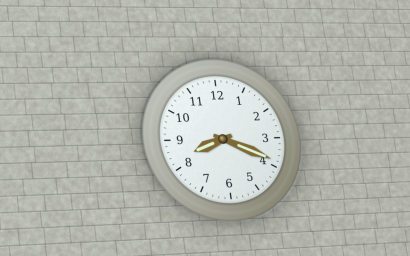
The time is {"hour": 8, "minute": 19}
